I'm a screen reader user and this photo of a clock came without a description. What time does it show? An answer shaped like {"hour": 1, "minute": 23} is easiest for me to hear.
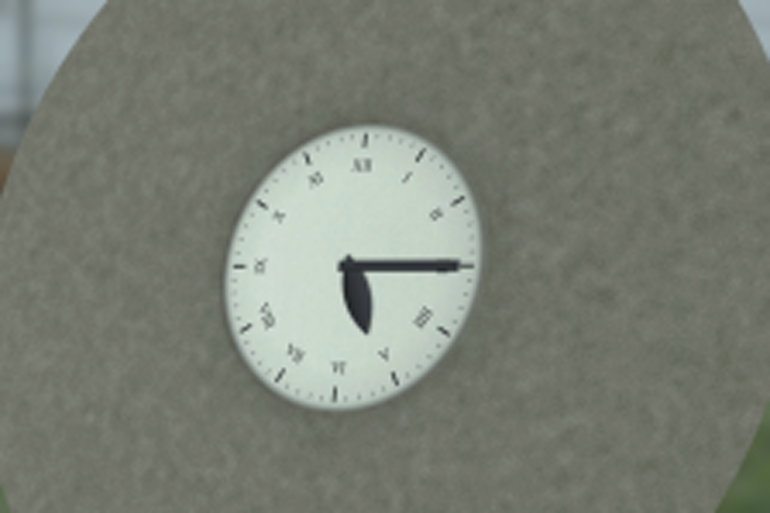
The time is {"hour": 5, "minute": 15}
